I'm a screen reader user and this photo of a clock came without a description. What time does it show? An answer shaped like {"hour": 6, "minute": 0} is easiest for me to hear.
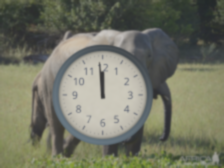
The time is {"hour": 11, "minute": 59}
